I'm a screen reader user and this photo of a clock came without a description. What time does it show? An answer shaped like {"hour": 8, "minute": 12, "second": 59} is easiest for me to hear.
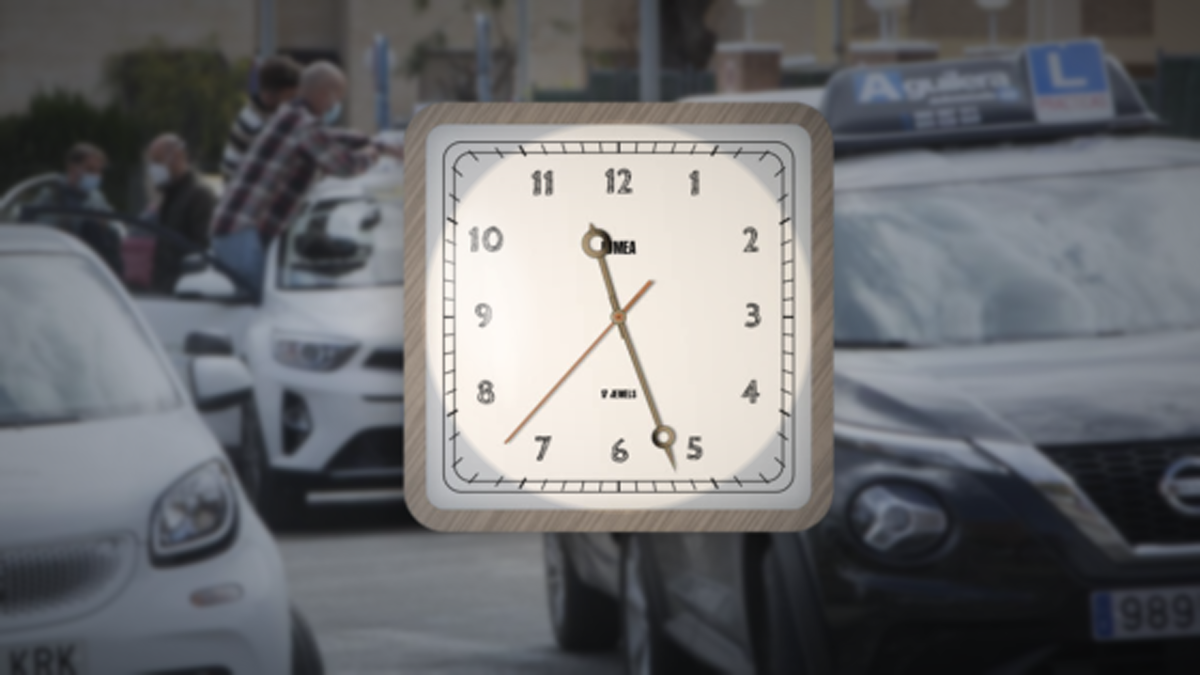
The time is {"hour": 11, "minute": 26, "second": 37}
